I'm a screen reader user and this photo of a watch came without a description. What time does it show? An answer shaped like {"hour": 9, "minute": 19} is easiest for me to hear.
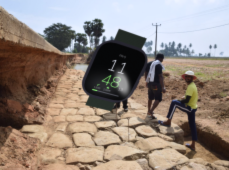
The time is {"hour": 11, "minute": 48}
